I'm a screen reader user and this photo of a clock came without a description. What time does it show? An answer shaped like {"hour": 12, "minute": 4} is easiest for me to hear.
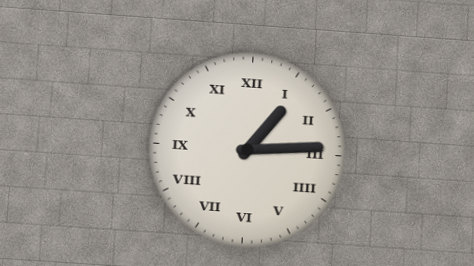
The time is {"hour": 1, "minute": 14}
